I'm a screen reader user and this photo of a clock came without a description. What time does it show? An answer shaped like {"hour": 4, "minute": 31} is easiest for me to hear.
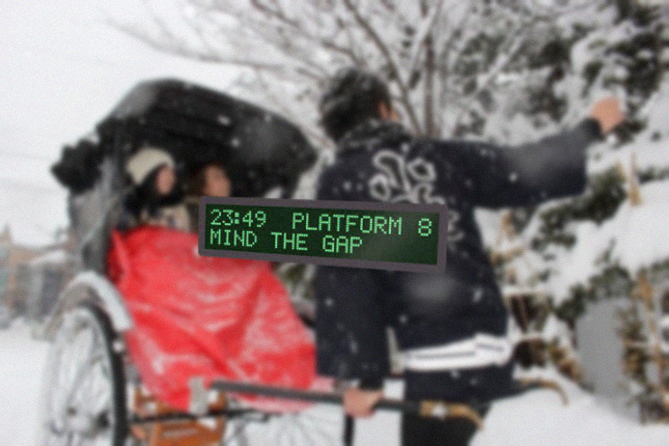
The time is {"hour": 23, "minute": 49}
